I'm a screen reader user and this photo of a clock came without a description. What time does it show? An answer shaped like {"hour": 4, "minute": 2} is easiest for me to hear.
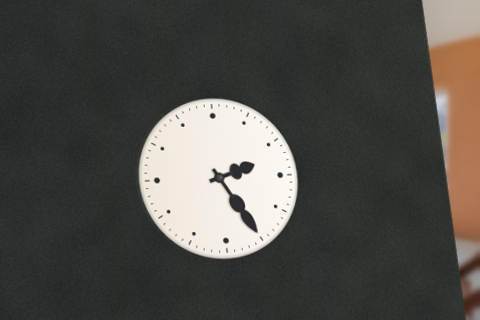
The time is {"hour": 2, "minute": 25}
